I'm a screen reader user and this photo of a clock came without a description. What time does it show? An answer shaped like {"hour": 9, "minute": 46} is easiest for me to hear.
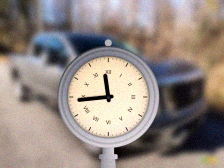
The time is {"hour": 11, "minute": 44}
